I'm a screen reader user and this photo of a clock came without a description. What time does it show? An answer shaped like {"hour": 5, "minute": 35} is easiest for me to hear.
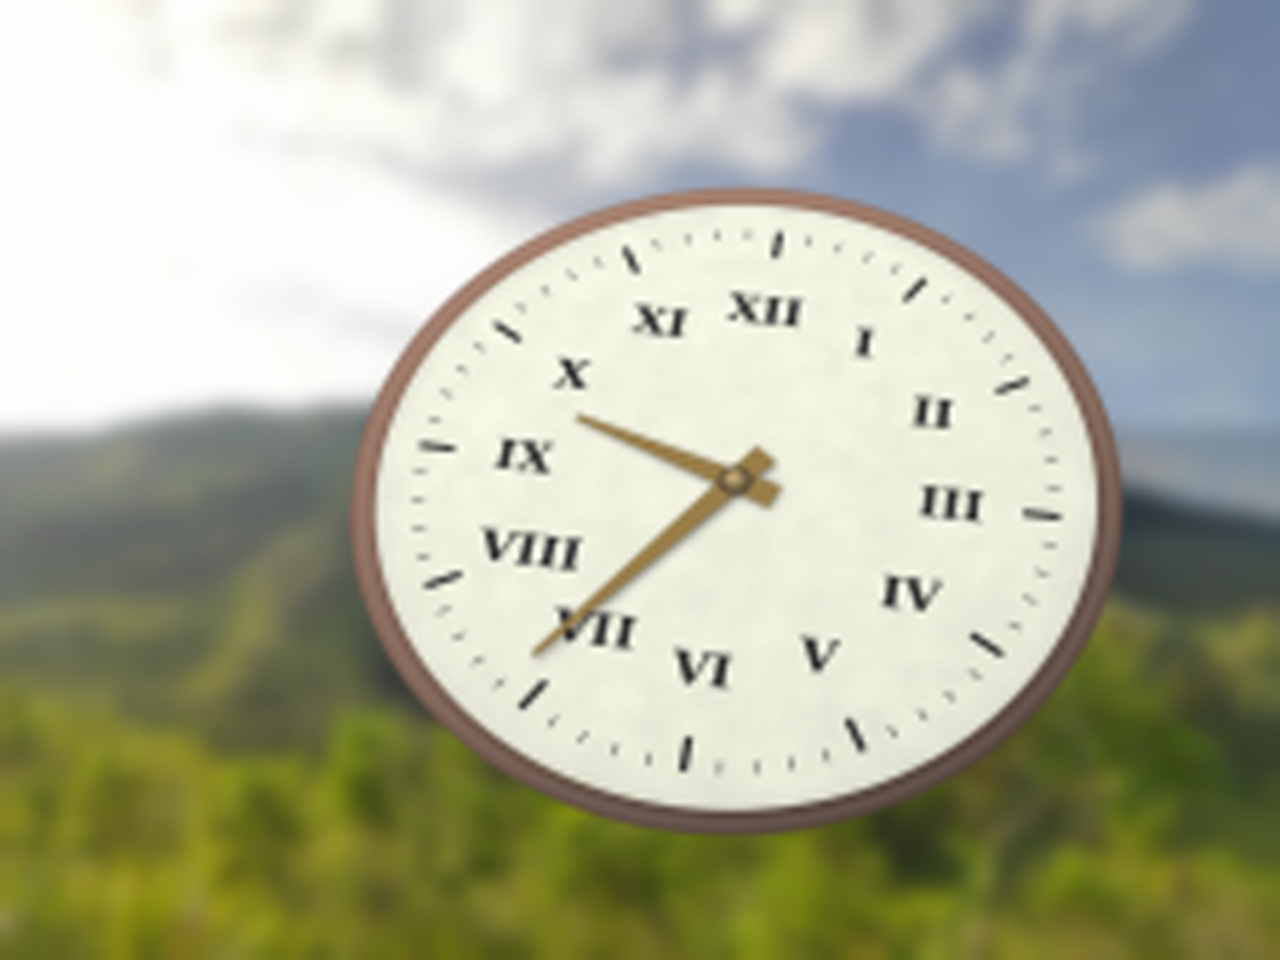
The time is {"hour": 9, "minute": 36}
